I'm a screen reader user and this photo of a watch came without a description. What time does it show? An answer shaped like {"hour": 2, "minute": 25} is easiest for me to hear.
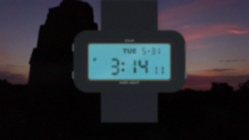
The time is {"hour": 3, "minute": 14}
